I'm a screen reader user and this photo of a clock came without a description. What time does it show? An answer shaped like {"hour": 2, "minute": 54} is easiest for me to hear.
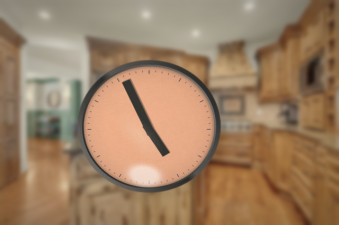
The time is {"hour": 4, "minute": 56}
